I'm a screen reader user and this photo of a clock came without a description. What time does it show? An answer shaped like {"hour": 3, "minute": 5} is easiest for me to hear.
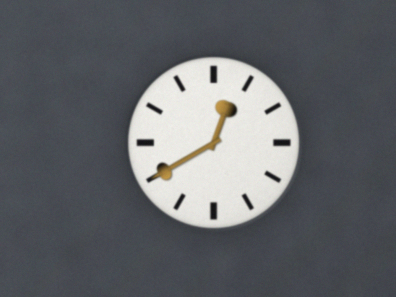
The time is {"hour": 12, "minute": 40}
